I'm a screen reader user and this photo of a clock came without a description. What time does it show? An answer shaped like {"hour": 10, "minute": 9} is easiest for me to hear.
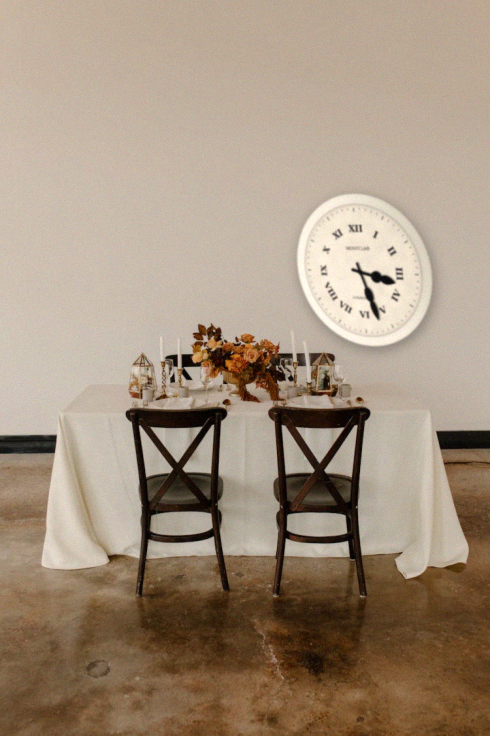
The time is {"hour": 3, "minute": 27}
